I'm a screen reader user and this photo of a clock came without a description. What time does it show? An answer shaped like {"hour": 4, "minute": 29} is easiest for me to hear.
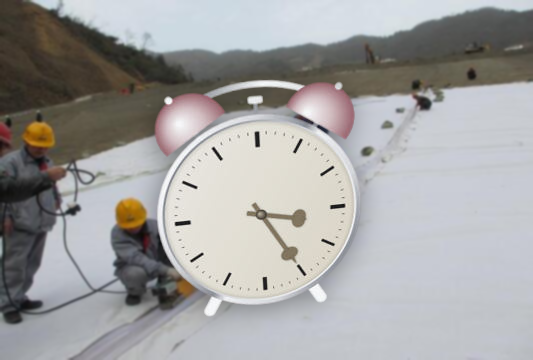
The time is {"hour": 3, "minute": 25}
